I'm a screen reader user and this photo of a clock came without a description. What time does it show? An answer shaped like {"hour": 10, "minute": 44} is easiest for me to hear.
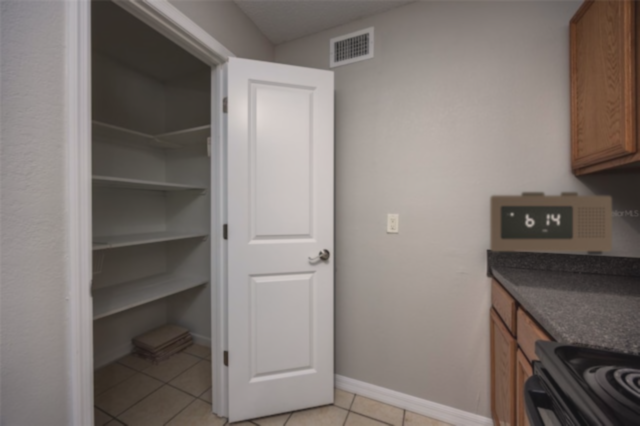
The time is {"hour": 6, "minute": 14}
